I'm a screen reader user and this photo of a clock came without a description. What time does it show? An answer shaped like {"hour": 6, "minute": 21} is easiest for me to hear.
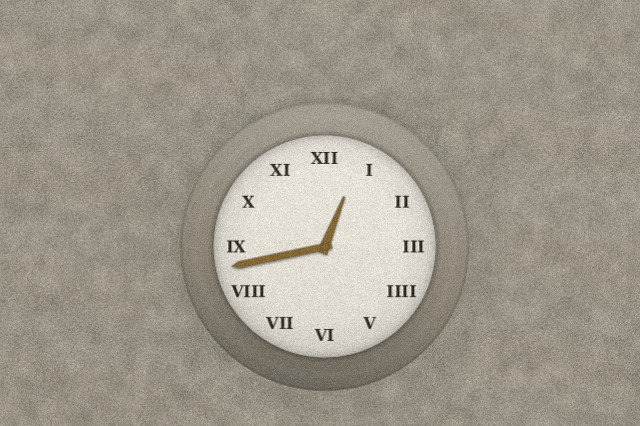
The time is {"hour": 12, "minute": 43}
